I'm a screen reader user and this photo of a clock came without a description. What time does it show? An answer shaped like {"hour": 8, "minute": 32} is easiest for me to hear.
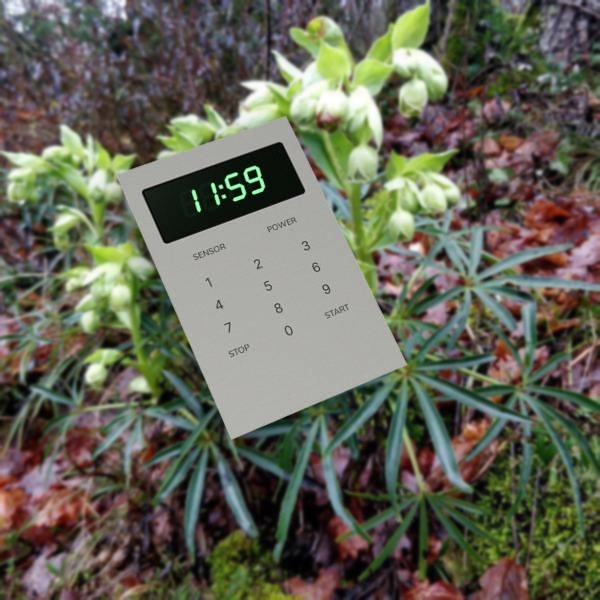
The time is {"hour": 11, "minute": 59}
